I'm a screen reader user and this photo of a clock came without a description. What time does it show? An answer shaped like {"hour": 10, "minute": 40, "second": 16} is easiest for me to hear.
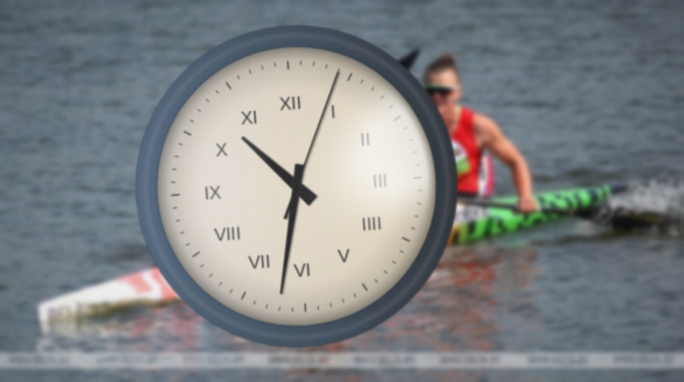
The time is {"hour": 10, "minute": 32, "second": 4}
